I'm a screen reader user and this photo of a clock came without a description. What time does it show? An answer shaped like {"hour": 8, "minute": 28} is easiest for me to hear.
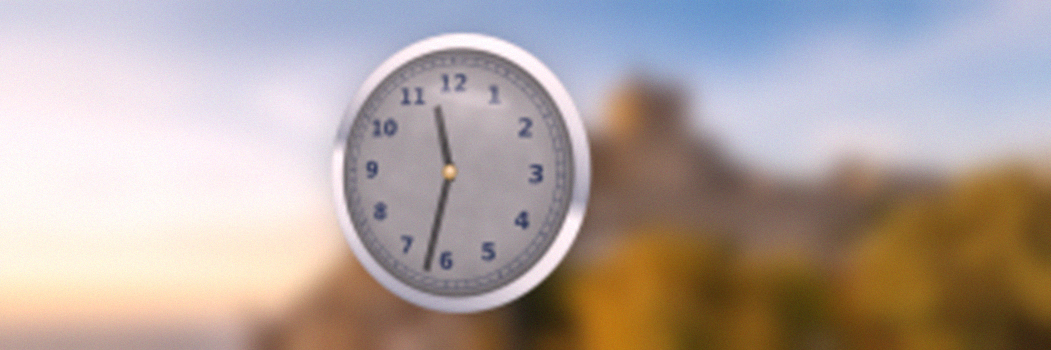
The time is {"hour": 11, "minute": 32}
